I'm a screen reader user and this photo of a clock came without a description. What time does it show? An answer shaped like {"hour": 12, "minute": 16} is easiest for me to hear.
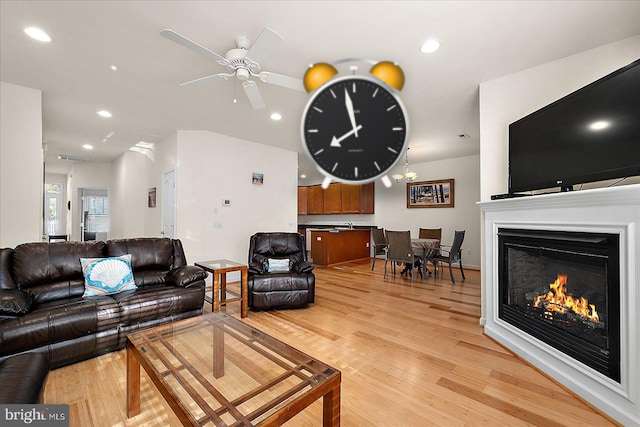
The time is {"hour": 7, "minute": 58}
